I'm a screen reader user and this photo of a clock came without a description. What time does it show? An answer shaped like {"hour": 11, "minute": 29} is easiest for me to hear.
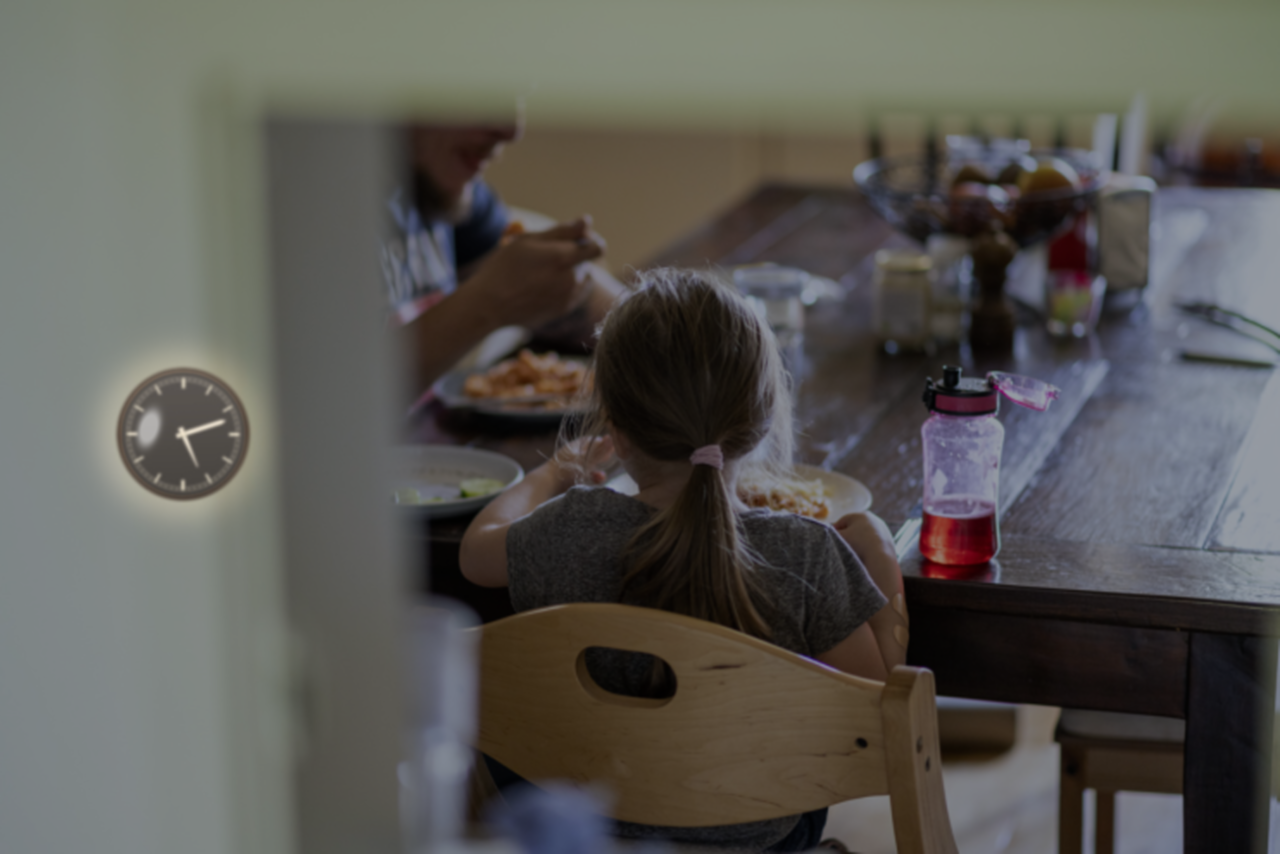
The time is {"hour": 5, "minute": 12}
